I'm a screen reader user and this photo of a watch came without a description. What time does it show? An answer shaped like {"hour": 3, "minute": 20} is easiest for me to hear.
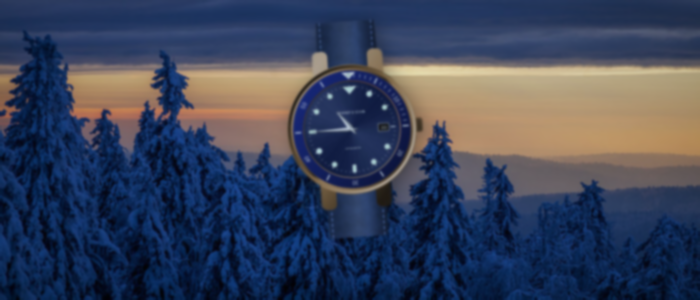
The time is {"hour": 10, "minute": 45}
